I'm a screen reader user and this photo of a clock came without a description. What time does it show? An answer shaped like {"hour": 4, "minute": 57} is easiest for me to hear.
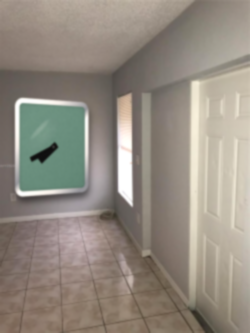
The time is {"hour": 7, "minute": 41}
